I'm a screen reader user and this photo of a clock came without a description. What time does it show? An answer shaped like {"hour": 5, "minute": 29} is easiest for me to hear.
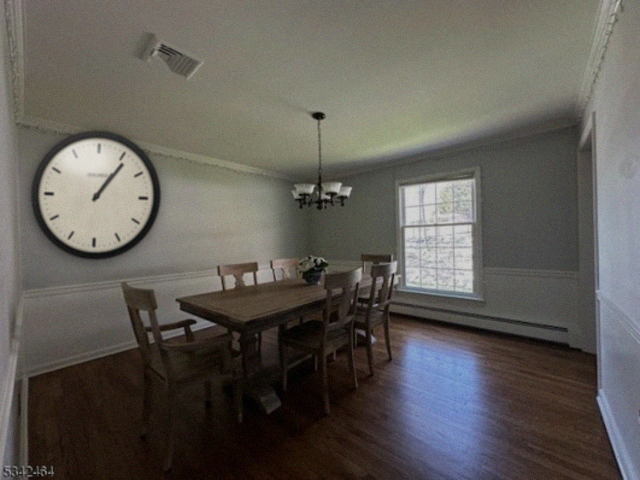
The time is {"hour": 1, "minute": 6}
